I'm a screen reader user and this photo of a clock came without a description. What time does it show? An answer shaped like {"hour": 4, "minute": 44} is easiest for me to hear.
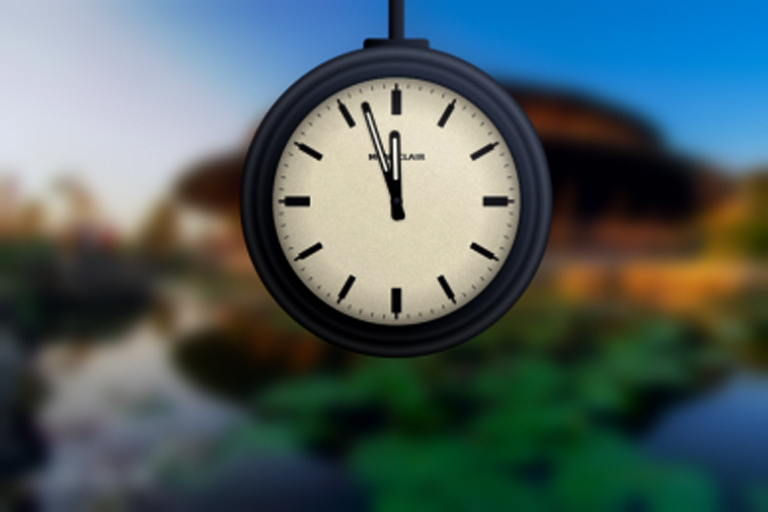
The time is {"hour": 11, "minute": 57}
